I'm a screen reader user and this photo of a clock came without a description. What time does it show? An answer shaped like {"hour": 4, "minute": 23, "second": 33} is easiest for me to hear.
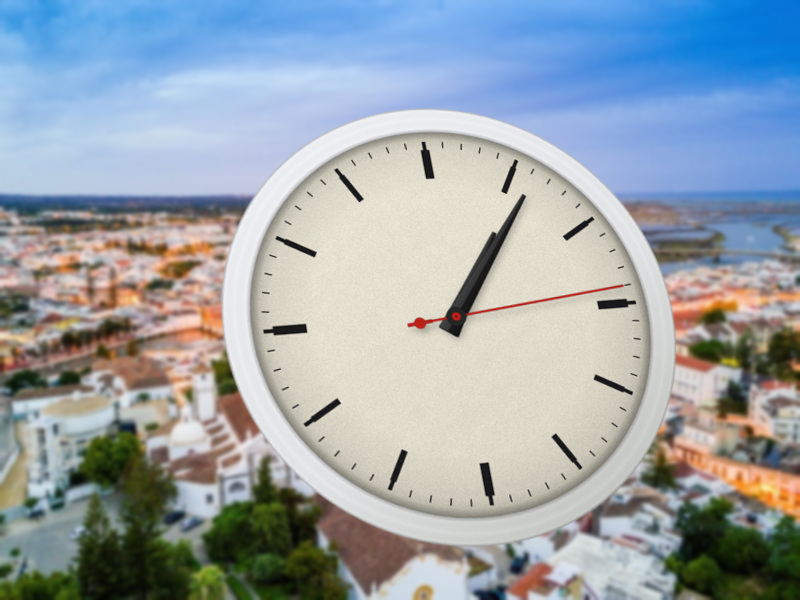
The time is {"hour": 1, "minute": 6, "second": 14}
